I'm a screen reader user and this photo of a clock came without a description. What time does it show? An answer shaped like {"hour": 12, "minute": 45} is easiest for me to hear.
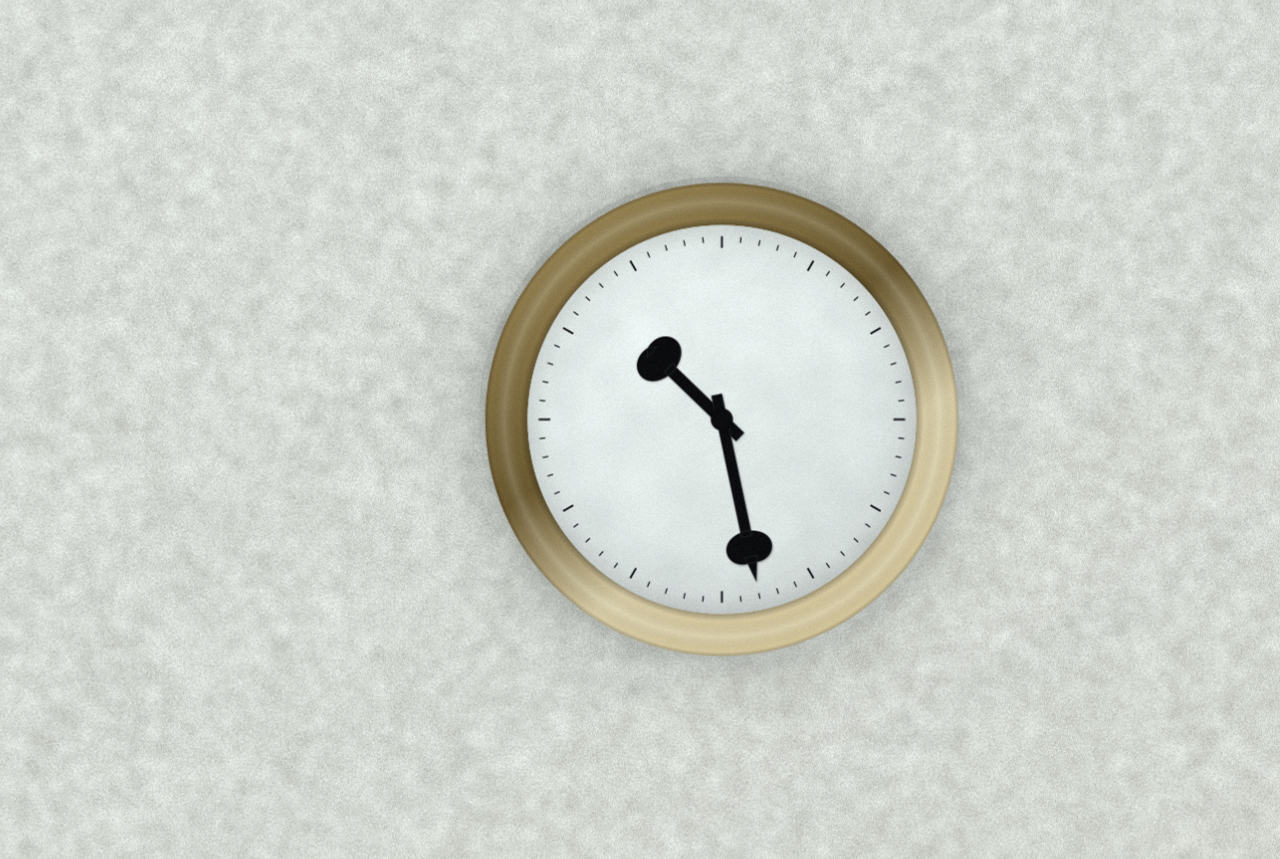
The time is {"hour": 10, "minute": 28}
